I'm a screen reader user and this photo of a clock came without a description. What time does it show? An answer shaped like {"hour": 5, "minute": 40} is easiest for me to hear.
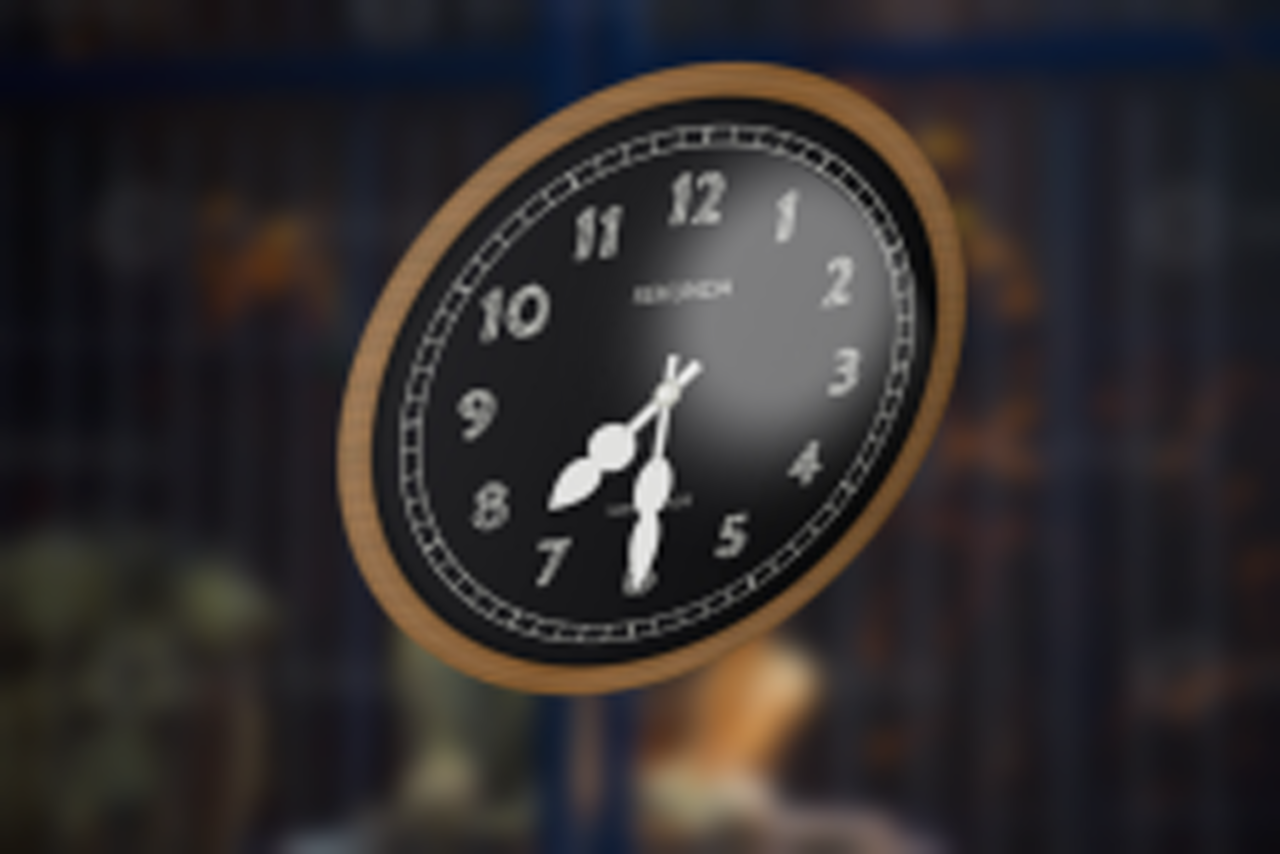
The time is {"hour": 7, "minute": 30}
